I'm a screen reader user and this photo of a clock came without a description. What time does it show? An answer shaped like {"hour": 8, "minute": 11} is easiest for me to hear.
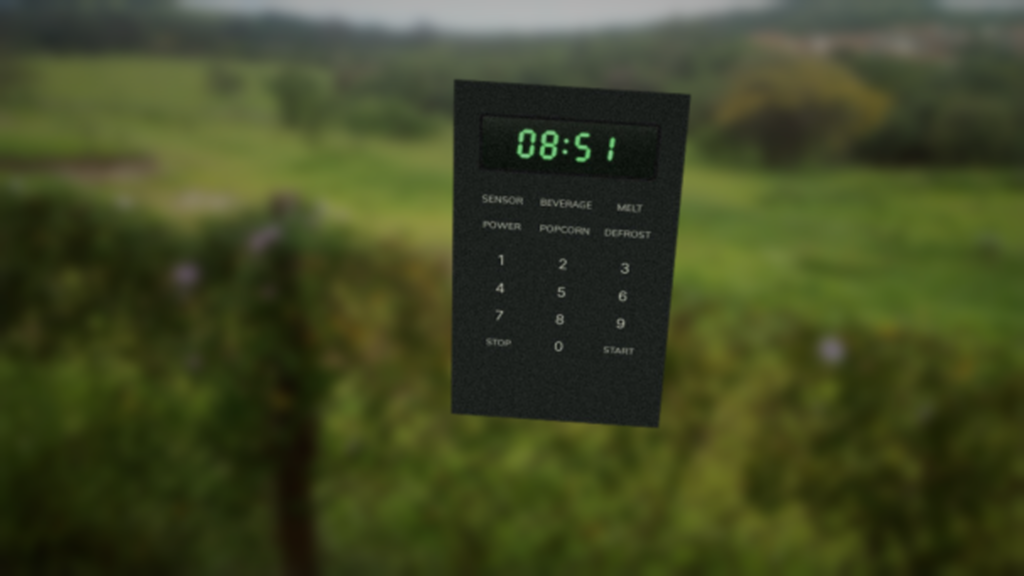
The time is {"hour": 8, "minute": 51}
